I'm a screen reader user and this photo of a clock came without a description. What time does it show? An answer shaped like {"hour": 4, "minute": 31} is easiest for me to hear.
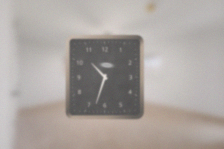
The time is {"hour": 10, "minute": 33}
